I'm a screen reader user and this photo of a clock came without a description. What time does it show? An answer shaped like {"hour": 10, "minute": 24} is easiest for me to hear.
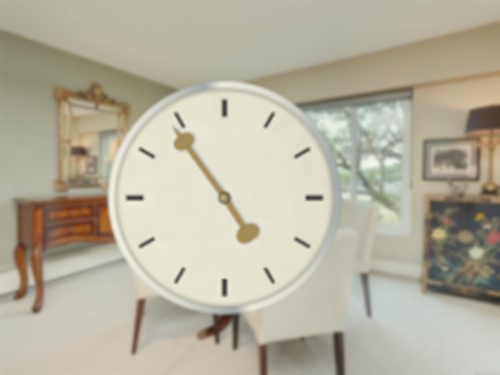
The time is {"hour": 4, "minute": 54}
